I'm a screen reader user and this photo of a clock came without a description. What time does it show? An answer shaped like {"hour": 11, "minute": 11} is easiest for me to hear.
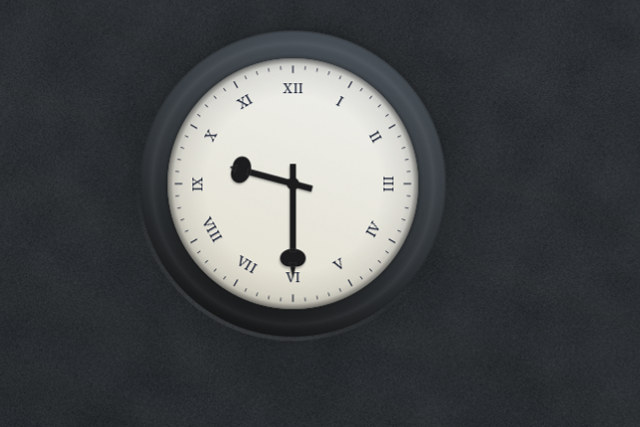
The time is {"hour": 9, "minute": 30}
